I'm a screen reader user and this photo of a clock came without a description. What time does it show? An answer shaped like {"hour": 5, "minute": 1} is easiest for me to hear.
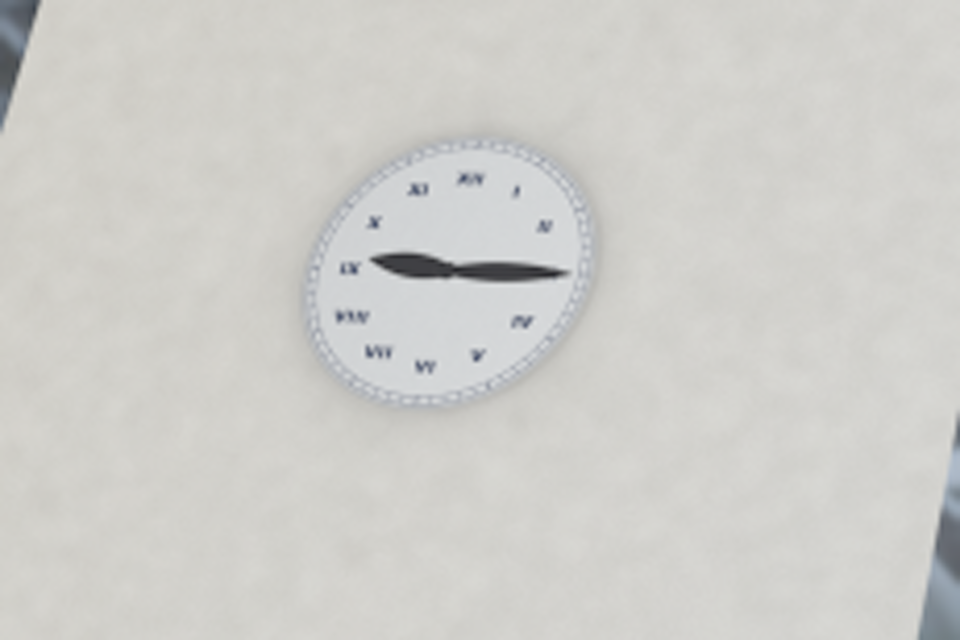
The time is {"hour": 9, "minute": 15}
